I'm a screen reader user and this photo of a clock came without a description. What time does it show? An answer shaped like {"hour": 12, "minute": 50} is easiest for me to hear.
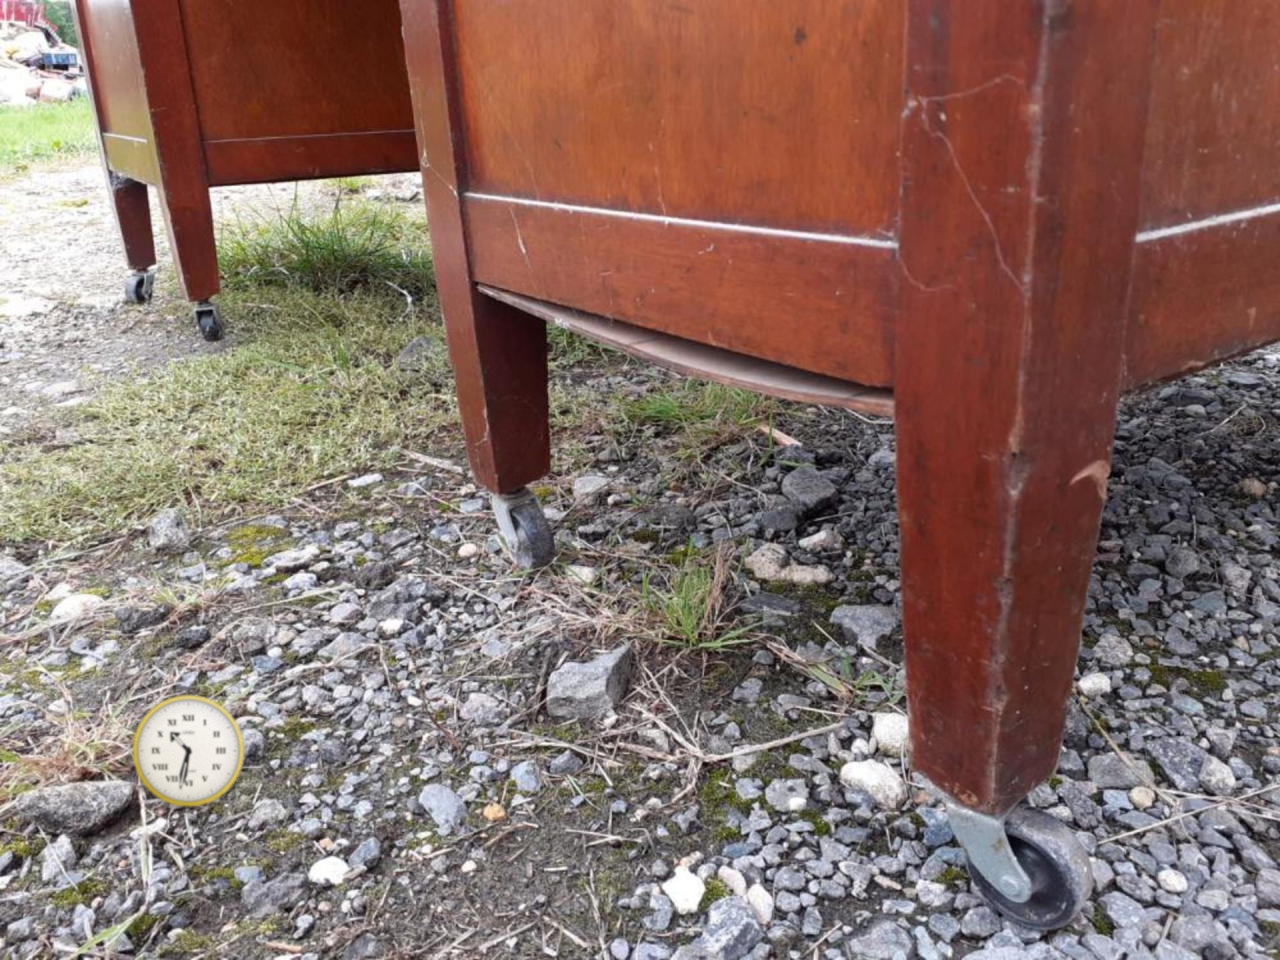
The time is {"hour": 10, "minute": 32}
